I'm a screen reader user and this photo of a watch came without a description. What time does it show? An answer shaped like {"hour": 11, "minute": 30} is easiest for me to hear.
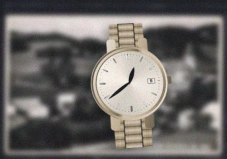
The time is {"hour": 12, "minute": 39}
